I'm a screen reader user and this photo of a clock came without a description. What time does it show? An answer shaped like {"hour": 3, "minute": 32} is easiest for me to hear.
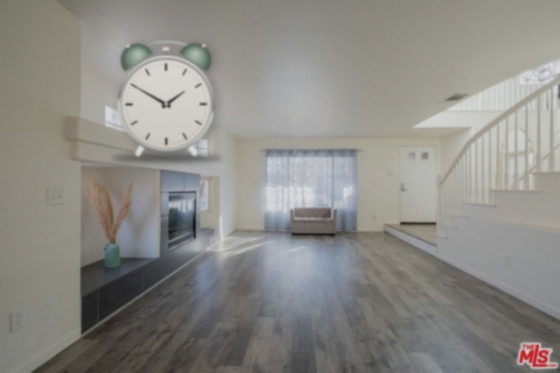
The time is {"hour": 1, "minute": 50}
